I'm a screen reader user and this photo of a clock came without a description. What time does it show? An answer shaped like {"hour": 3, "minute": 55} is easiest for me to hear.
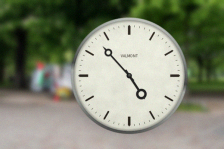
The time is {"hour": 4, "minute": 53}
